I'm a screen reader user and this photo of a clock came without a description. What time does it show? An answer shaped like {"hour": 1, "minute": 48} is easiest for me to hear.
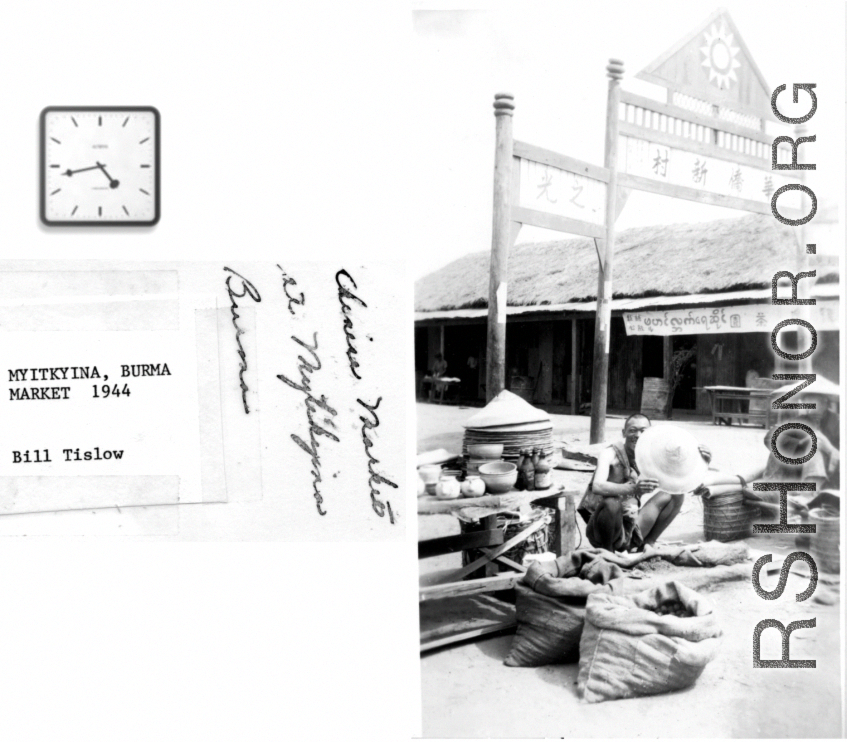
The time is {"hour": 4, "minute": 43}
